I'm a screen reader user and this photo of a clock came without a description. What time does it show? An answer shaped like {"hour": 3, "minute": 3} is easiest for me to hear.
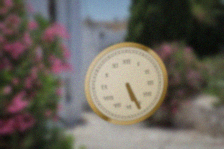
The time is {"hour": 5, "minute": 26}
